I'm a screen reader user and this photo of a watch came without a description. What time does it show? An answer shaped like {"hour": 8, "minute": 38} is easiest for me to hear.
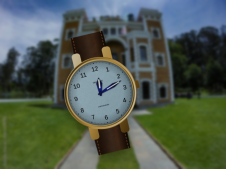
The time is {"hour": 12, "minute": 12}
